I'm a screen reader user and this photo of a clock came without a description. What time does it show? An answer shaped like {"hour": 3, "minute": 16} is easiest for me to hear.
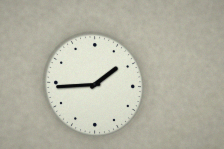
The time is {"hour": 1, "minute": 44}
